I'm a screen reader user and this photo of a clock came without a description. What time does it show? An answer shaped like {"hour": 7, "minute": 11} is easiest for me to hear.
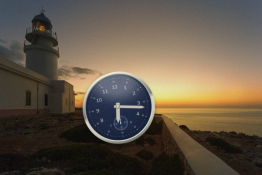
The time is {"hour": 6, "minute": 17}
